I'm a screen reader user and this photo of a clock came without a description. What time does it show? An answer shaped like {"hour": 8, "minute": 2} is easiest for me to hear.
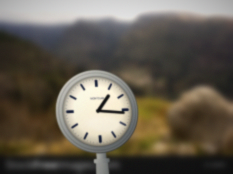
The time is {"hour": 1, "minute": 16}
